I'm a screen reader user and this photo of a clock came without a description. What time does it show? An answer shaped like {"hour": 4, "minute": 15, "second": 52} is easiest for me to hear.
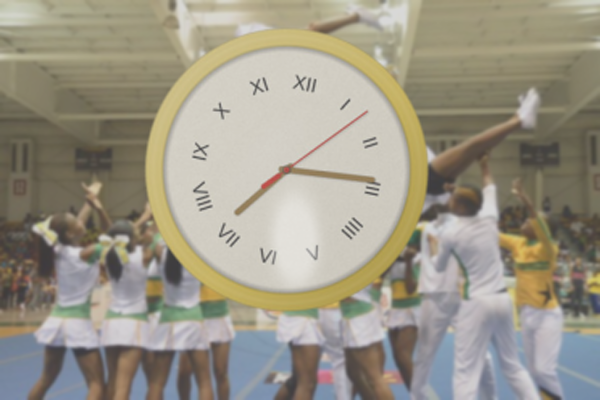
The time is {"hour": 7, "minute": 14, "second": 7}
